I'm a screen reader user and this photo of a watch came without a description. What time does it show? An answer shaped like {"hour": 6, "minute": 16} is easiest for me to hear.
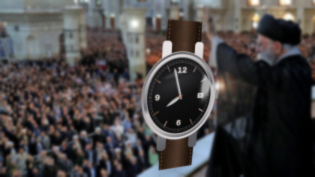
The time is {"hour": 7, "minute": 57}
